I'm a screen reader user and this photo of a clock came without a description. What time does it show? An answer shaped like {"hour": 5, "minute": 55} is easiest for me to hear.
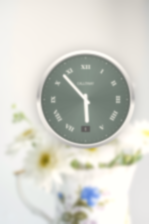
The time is {"hour": 5, "minute": 53}
